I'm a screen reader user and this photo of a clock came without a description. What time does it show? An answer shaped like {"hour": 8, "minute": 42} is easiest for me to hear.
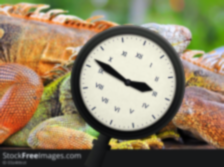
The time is {"hour": 2, "minute": 47}
